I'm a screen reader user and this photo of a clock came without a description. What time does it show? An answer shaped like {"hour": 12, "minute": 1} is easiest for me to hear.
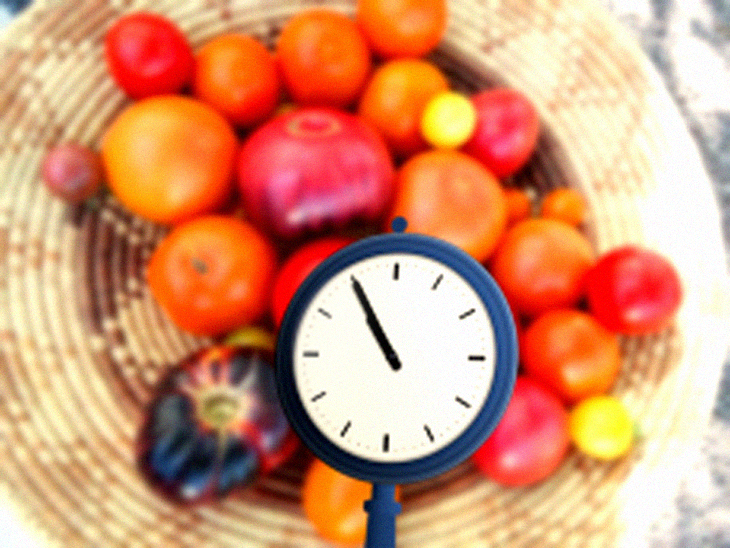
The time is {"hour": 10, "minute": 55}
